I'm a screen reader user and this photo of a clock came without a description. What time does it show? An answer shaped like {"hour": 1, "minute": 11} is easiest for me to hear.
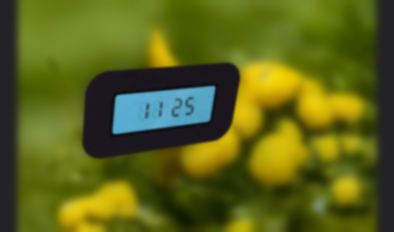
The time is {"hour": 11, "minute": 25}
